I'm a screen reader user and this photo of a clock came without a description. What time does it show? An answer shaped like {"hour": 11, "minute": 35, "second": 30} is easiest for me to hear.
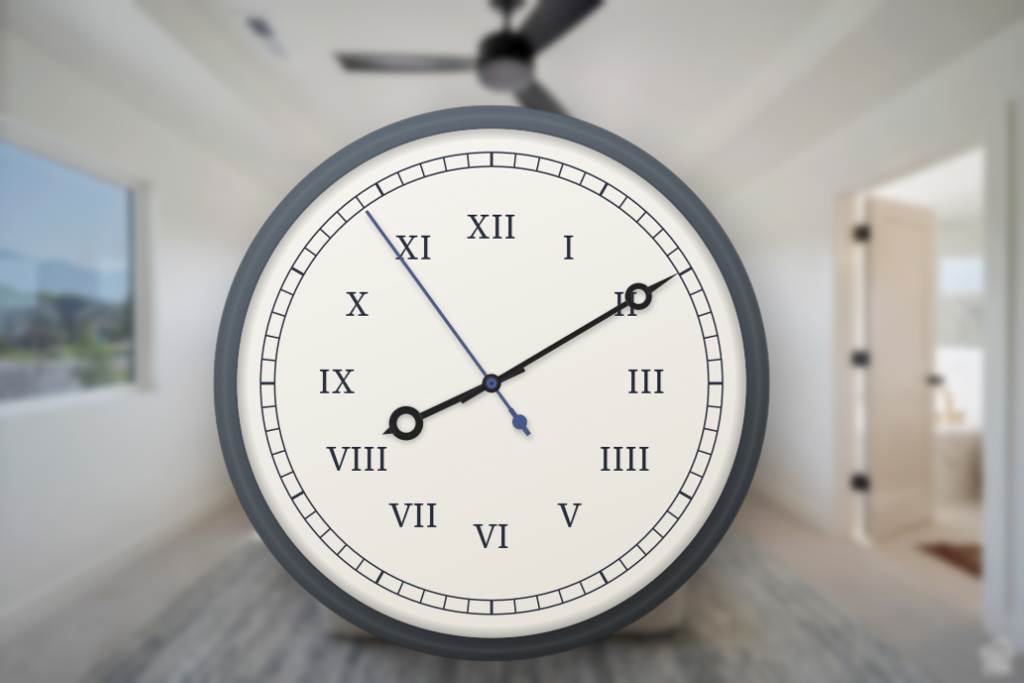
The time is {"hour": 8, "minute": 9, "second": 54}
